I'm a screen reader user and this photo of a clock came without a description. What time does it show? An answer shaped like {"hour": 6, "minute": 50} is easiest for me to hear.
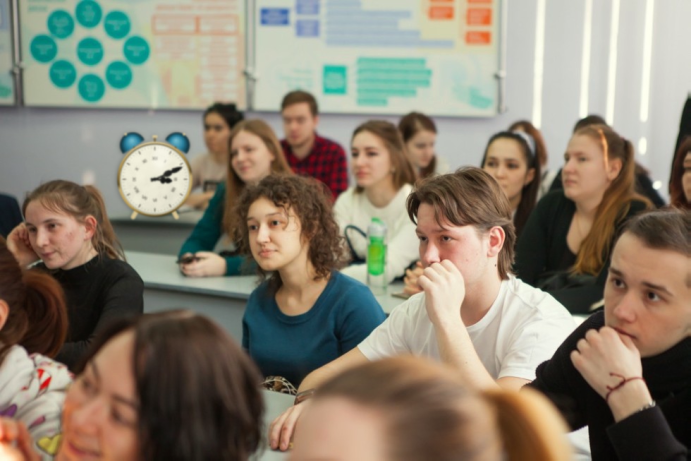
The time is {"hour": 3, "minute": 11}
